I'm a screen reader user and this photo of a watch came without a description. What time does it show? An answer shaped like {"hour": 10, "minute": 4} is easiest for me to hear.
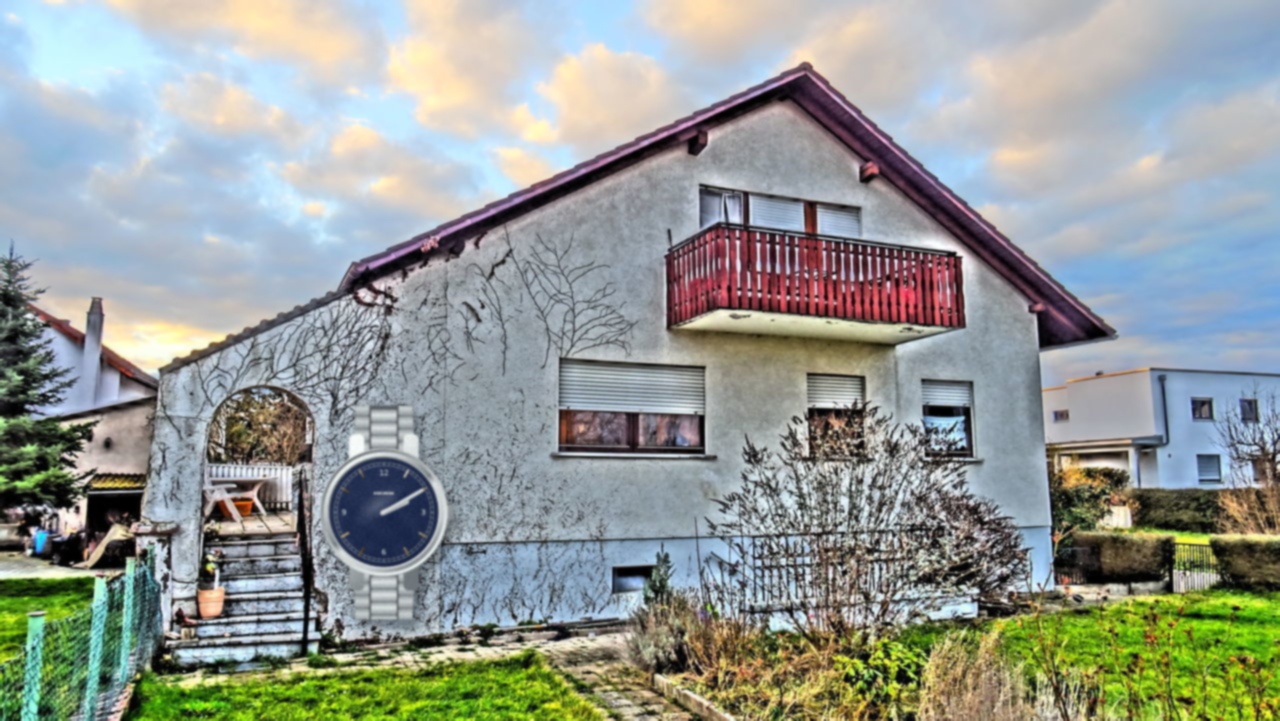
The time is {"hour": 2, "minute": 10}
